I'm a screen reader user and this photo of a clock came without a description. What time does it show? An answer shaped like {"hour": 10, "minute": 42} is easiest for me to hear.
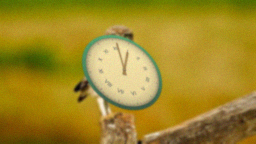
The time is {"hour": 1, "minute": 1}
